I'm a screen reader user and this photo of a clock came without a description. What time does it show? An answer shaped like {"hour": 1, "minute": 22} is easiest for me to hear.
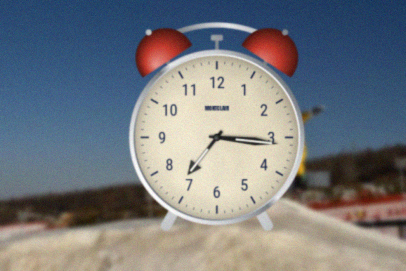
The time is {"hour": 7, "minute": 16}
